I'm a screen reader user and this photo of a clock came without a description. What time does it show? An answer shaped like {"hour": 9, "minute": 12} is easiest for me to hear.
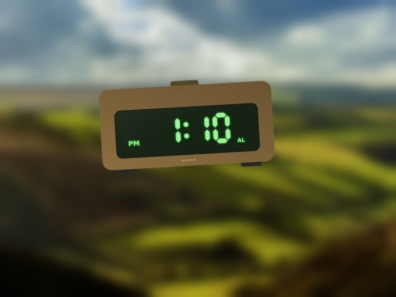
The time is {"hour": 1, "minute": 10}
